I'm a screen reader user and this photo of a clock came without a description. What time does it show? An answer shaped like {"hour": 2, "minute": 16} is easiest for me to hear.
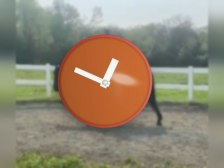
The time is {"hour": 12, "minute": 49}
